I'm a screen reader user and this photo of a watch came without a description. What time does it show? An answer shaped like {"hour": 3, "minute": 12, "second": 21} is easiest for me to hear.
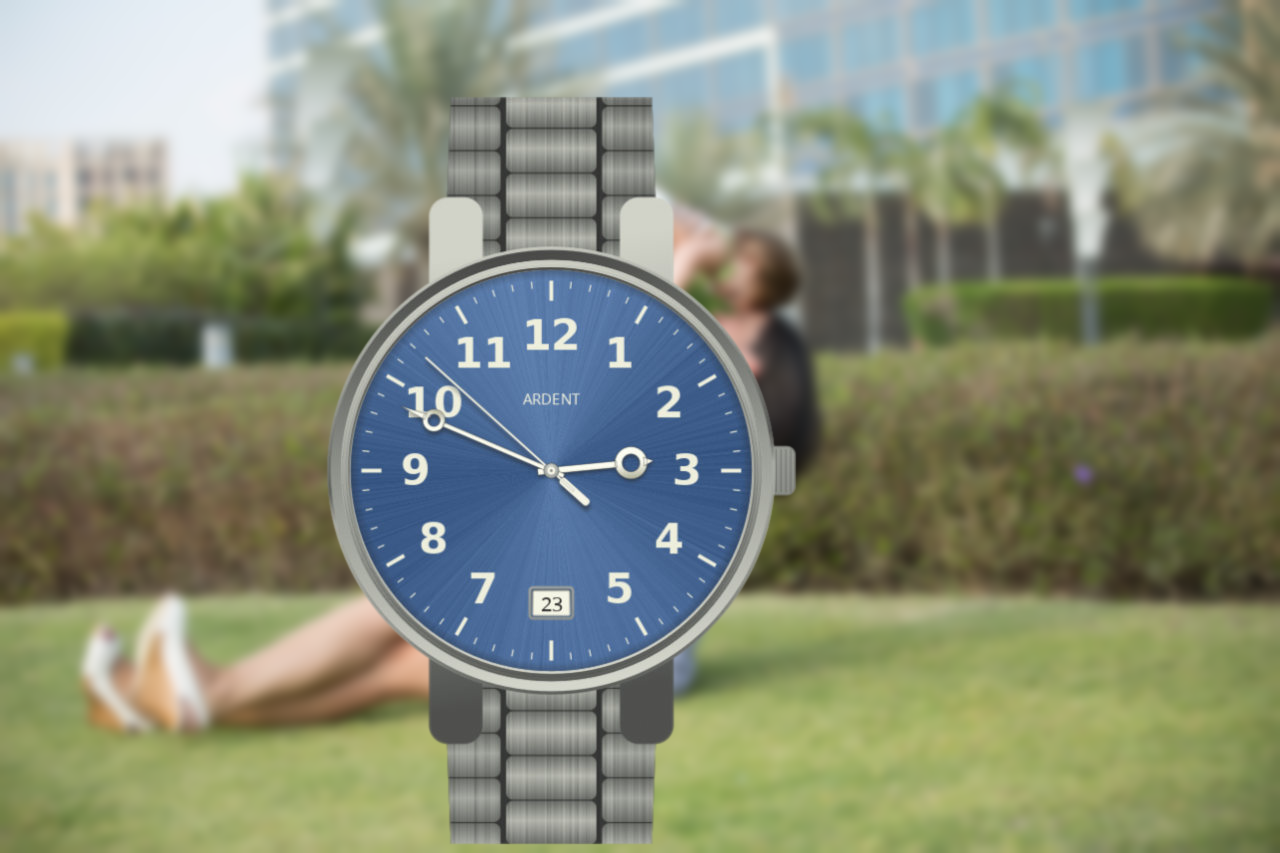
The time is {"hour": 2, "minute": 48, "second": 52}
